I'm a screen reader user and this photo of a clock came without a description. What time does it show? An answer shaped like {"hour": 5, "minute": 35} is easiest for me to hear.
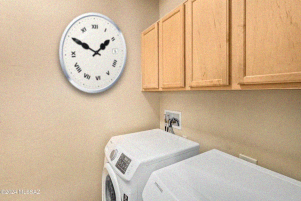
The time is {"hour": 1, "minute": 50}
